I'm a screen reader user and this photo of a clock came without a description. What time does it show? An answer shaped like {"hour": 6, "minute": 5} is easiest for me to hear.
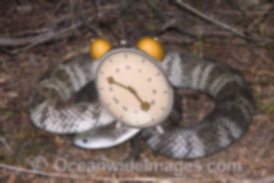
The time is {"hour": 4, "minute": 49}
